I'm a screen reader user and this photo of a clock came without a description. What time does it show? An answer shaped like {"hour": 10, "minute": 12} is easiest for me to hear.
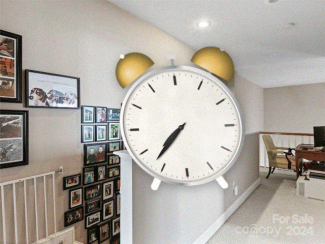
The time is {"hour": 7, "minute": 37}
